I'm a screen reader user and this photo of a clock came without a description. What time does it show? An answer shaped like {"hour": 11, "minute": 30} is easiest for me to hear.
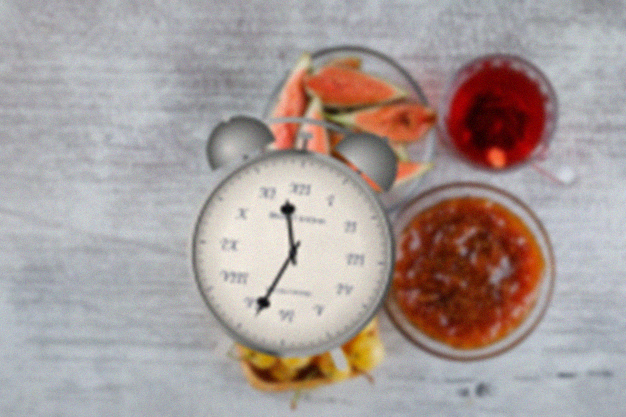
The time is {"hour": 11, "minute": 34}
